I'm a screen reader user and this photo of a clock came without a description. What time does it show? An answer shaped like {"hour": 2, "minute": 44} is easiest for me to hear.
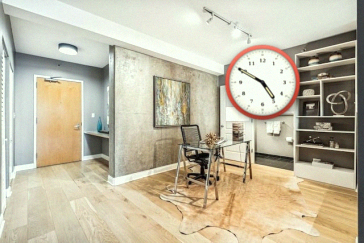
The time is {"hour": 4, "minute": 50}
